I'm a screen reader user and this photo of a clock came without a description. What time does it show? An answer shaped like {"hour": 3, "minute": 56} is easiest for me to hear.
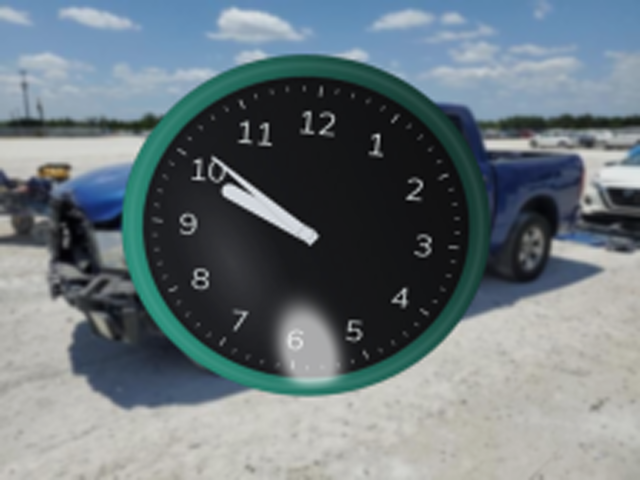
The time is {"hour": 9, "minute": 51}
